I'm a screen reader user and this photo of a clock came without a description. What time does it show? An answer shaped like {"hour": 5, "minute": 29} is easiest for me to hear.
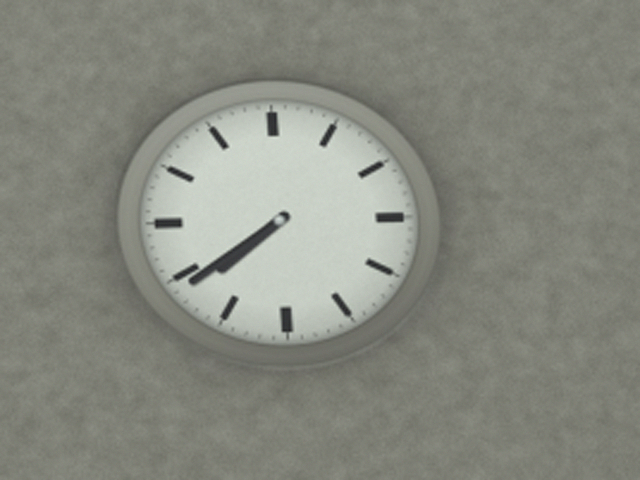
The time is {"hour": 7, "minute": 39}
